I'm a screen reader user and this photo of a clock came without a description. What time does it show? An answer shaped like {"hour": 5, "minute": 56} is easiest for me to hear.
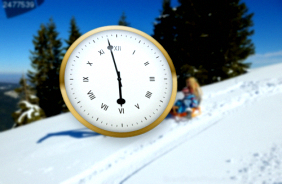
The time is {"hour": 5, "minute": 58}
